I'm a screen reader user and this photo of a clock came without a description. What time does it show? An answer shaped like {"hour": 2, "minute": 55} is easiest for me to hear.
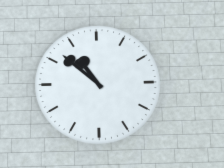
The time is {"hour": 10, "minute": 52}
